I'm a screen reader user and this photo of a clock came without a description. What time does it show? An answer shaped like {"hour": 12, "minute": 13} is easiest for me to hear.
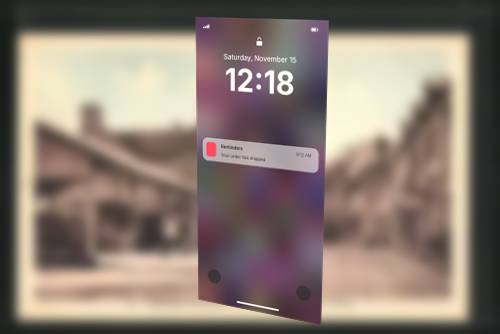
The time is {"hour": 12, "minute": 18}
